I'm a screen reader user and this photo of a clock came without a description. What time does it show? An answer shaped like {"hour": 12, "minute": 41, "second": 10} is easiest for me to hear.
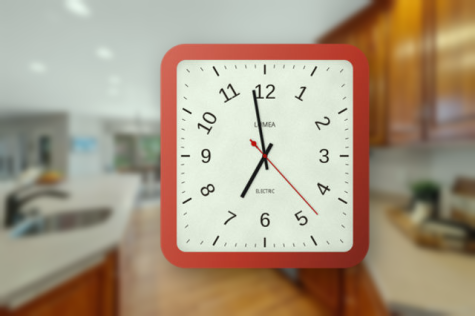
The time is {"hour": 6, "minute": 58, "second": 23}
